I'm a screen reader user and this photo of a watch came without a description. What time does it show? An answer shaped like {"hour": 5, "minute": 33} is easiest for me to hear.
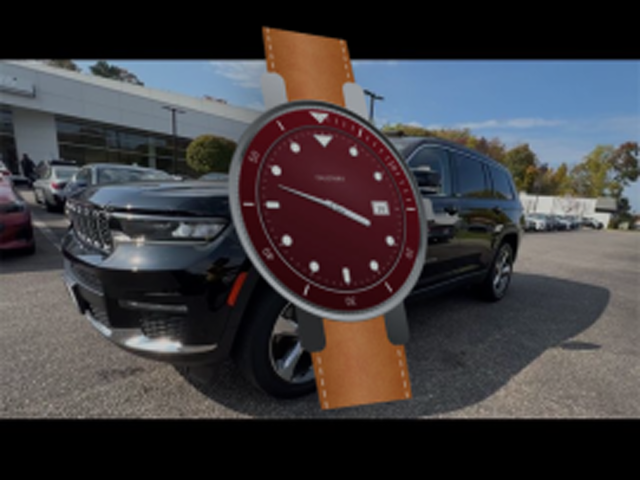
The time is {"hour": 3, "minute": 48}
